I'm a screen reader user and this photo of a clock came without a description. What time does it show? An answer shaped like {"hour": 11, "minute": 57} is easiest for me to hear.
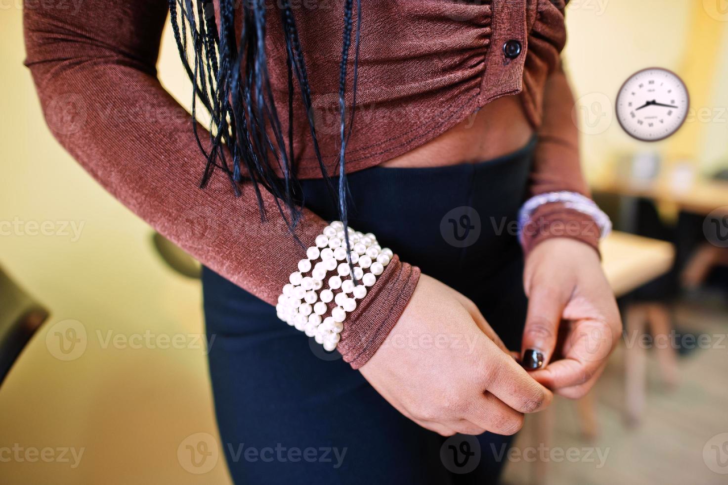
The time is {"hour": 8, "minute": 17}
